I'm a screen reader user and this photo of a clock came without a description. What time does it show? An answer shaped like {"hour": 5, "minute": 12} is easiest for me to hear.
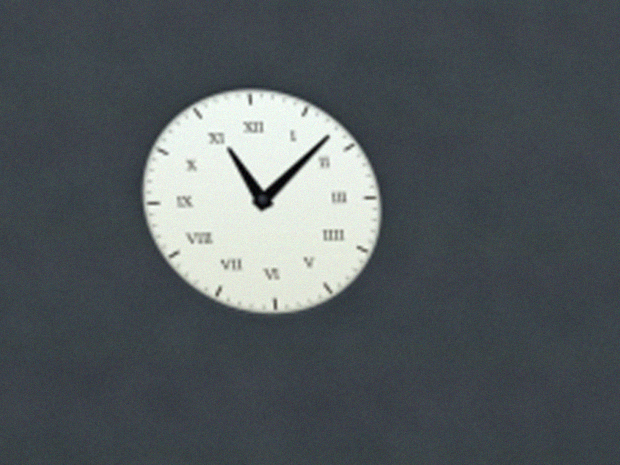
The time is {"hour": 11, "minute": 8}
